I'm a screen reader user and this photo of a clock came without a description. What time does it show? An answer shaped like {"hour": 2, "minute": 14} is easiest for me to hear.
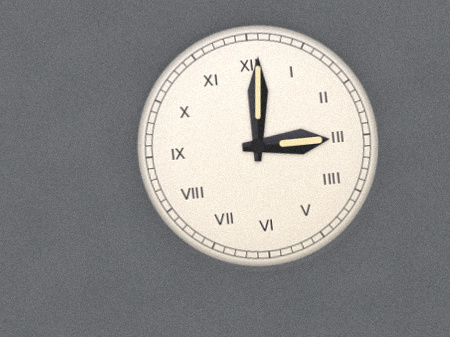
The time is {"hour": 3, "minute": 1}
